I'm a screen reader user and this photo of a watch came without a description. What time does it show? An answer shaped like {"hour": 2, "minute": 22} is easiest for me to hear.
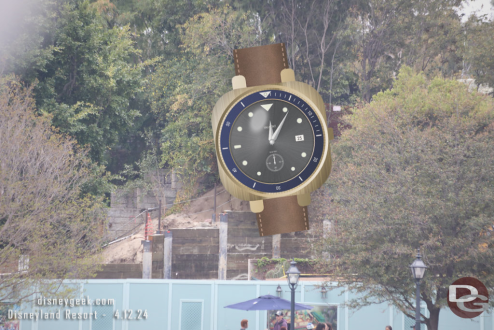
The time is {"hour": 12, "minute": 6}
